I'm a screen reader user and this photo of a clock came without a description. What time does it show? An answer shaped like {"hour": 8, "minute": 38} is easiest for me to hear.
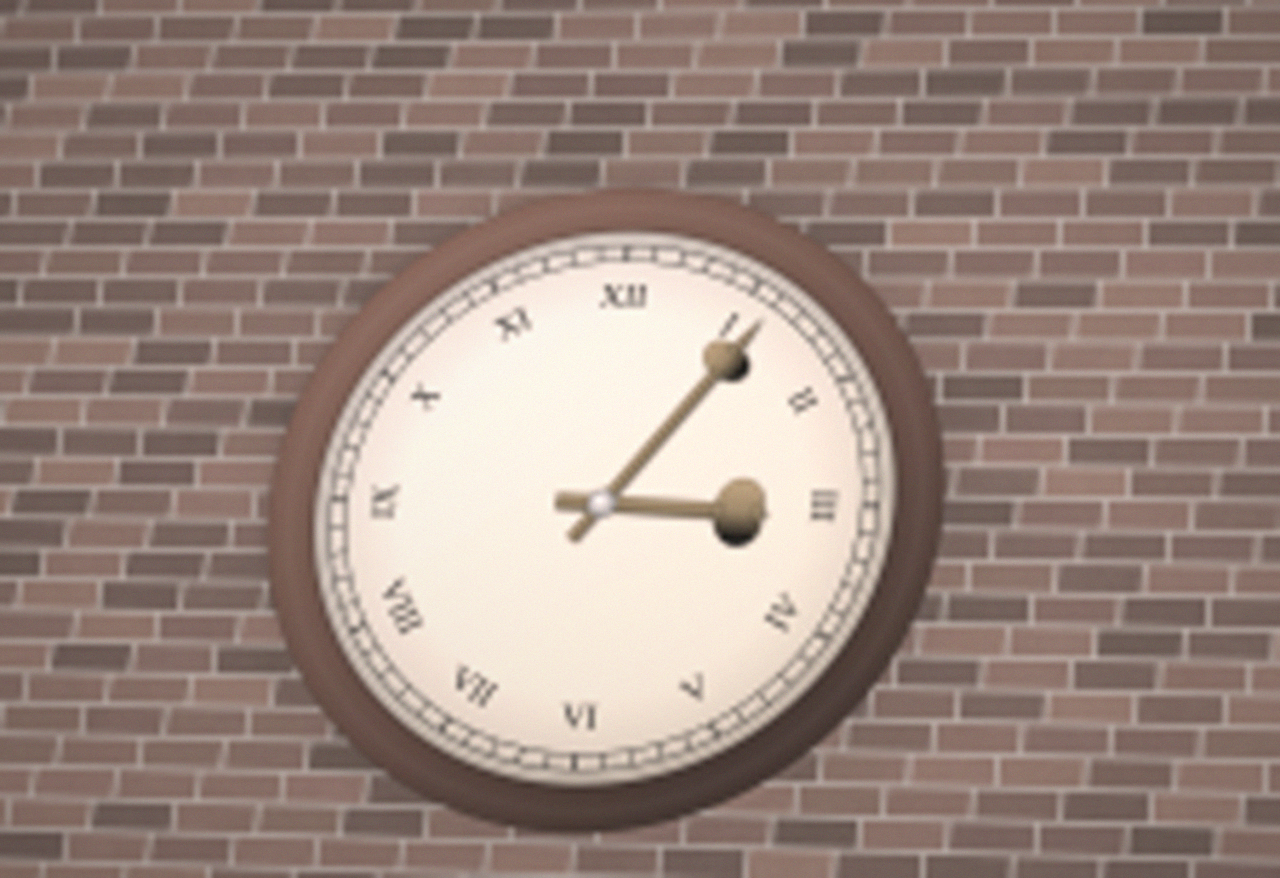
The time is {"hour": 3, "minute": 6}
